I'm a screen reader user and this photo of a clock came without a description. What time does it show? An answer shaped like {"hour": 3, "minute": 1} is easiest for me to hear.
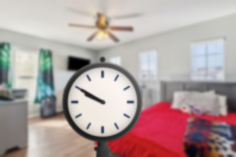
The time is {"hour": 9, "minute": 50}
